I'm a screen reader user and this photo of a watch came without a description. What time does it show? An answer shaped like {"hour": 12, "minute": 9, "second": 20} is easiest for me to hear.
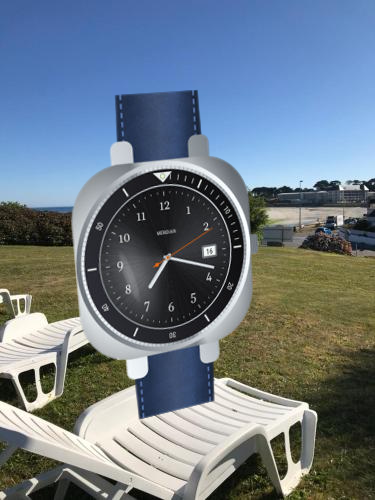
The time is {"hour": 7, "minute": 18, "second": 11}
